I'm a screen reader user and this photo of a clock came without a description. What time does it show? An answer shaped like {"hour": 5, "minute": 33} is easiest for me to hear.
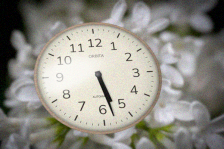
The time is {"hour": 5, "minute": 28}
